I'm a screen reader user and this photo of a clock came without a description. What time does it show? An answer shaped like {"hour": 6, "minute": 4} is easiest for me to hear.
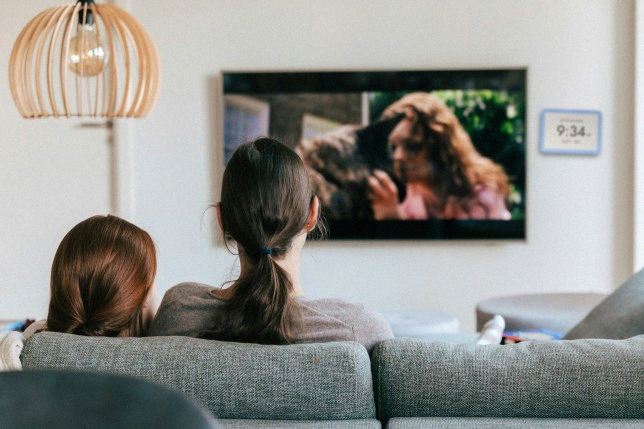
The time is {"hour": 9, "minute": 34}
